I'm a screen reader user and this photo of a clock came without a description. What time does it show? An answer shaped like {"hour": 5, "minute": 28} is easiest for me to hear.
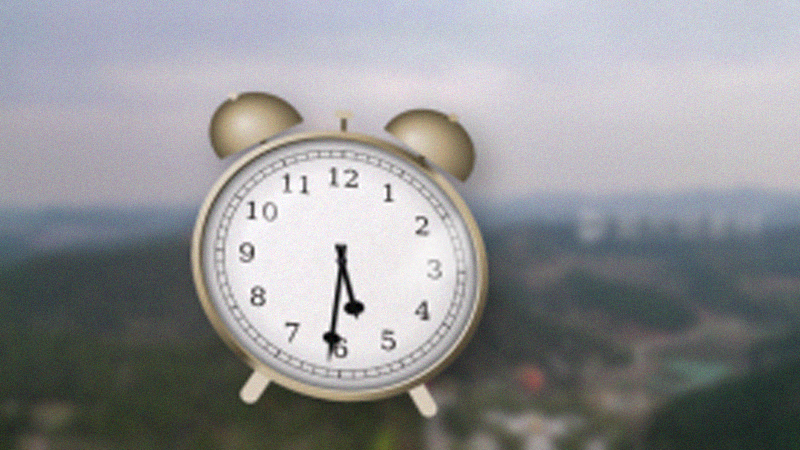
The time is {"hour": 5, "minute": 31}
